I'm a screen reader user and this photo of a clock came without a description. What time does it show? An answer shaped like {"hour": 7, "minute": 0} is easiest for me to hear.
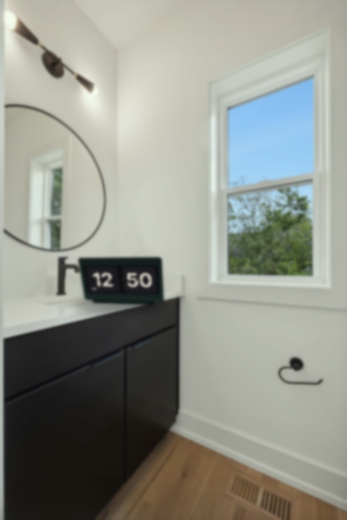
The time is {"hour": 12, "minute": 50}
